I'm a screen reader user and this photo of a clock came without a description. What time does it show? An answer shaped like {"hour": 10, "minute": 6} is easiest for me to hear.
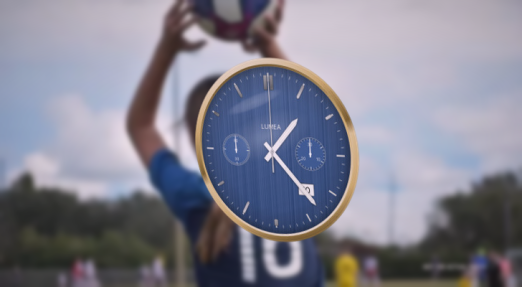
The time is {"hour": 1, "minute": 23}
